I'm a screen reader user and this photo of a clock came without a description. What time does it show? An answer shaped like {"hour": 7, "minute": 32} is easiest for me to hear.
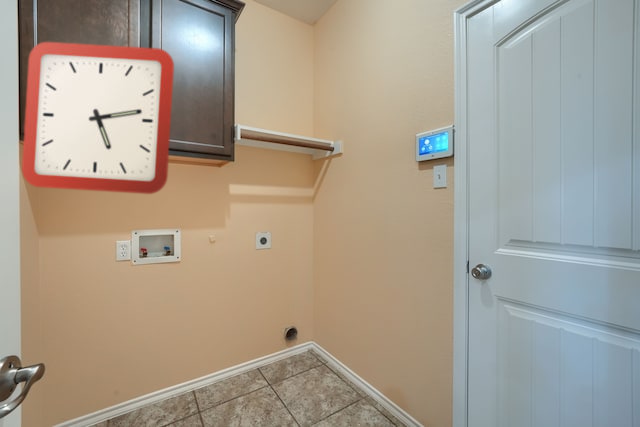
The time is {"hour": 5, "minute": 13}
